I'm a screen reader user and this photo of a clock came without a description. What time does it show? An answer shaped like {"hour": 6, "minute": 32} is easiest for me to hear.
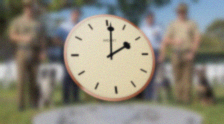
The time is {"hour": 2, "minute": 1}
